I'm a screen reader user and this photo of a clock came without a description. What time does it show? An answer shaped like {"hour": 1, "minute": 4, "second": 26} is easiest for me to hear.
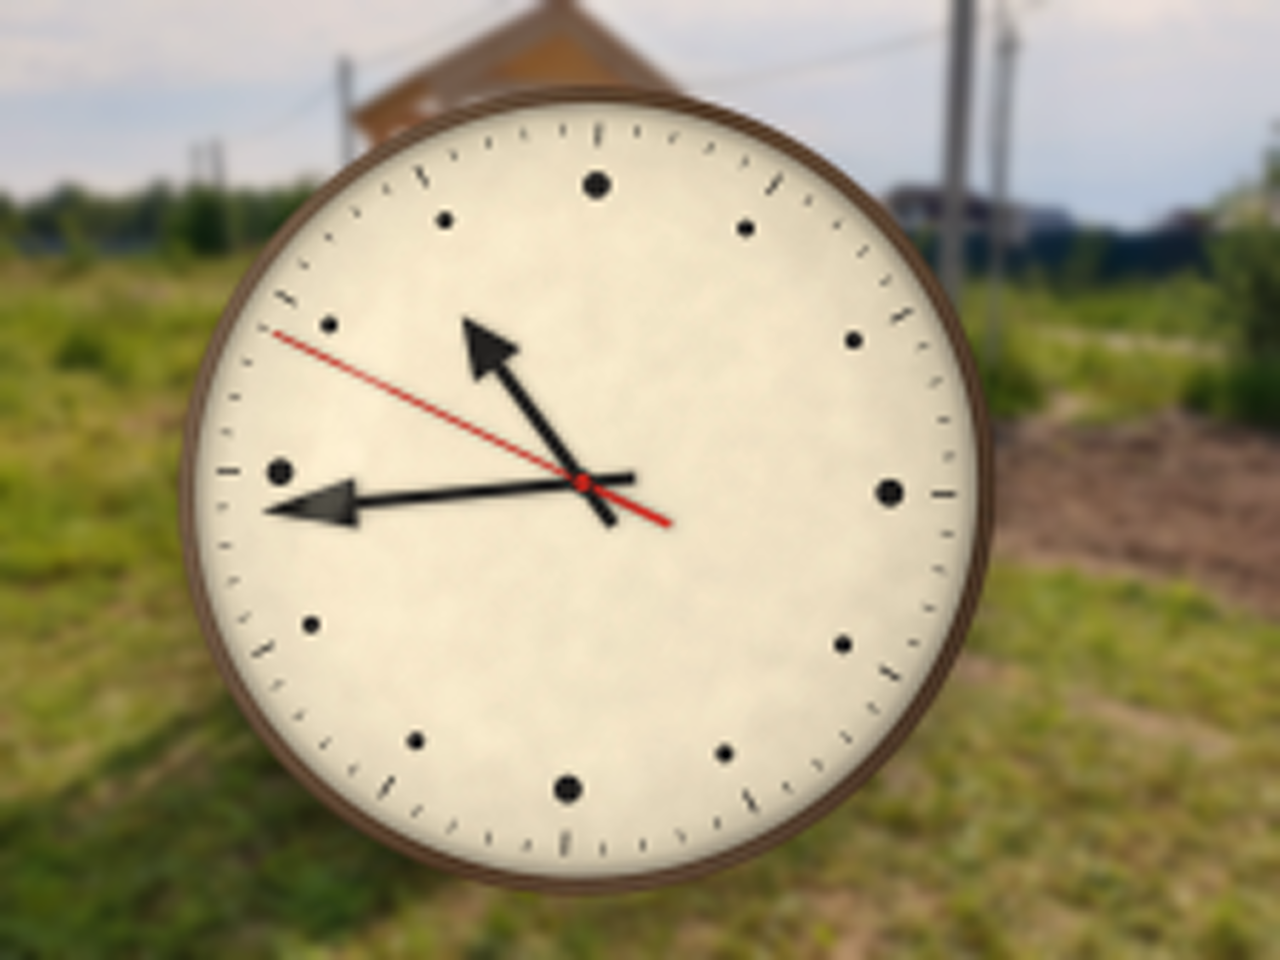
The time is {"hour": 10, "minute": 43, "second": 49}
